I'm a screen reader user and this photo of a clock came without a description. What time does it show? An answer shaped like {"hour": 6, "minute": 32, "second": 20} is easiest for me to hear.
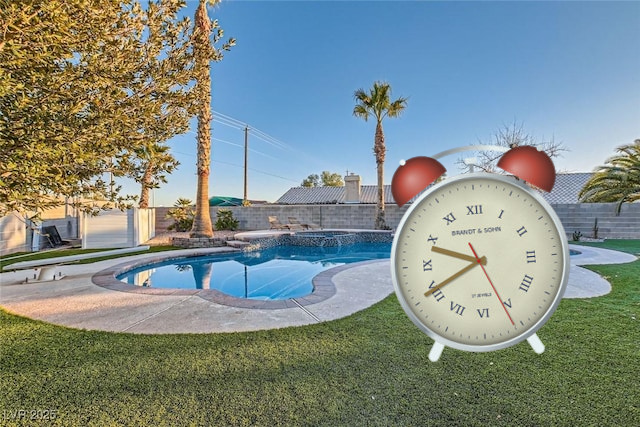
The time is {"hour": 9, "minute": 40, "second": 26}
